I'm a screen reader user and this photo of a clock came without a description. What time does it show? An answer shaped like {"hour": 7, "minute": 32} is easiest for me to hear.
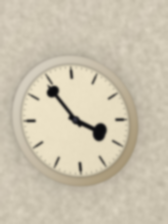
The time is {"hour": 3, "minute": 54}
